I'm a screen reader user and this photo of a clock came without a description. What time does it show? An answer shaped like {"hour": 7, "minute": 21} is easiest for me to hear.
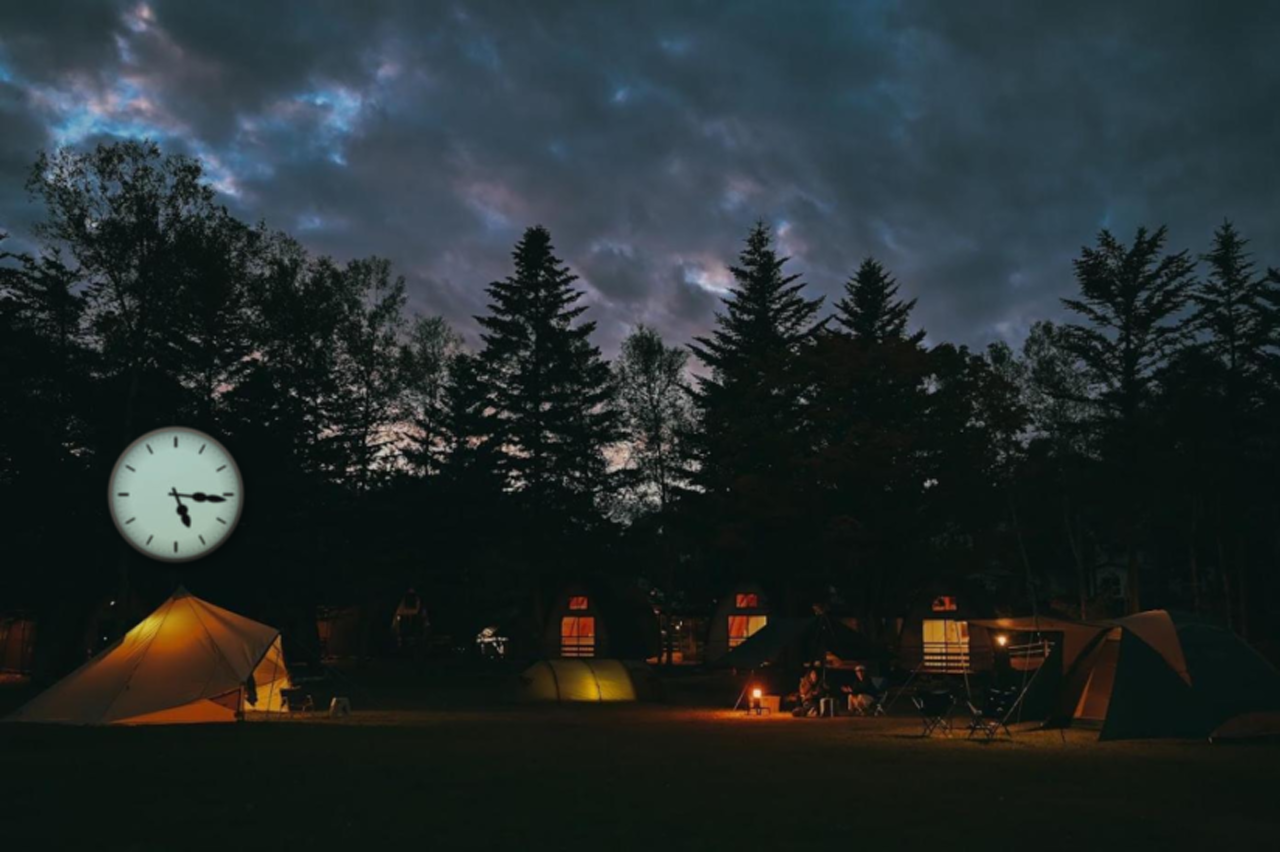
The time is {"hour": 5, "minute": 16}
